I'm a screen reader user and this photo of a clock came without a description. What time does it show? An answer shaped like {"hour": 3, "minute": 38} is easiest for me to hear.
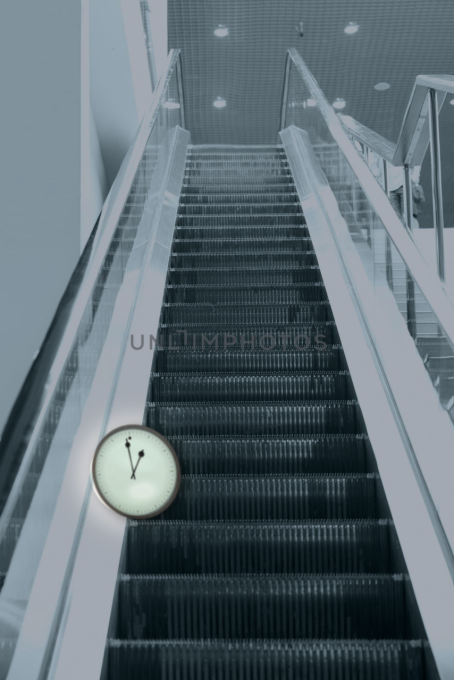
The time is {"hour": 12, "minute": 59}
